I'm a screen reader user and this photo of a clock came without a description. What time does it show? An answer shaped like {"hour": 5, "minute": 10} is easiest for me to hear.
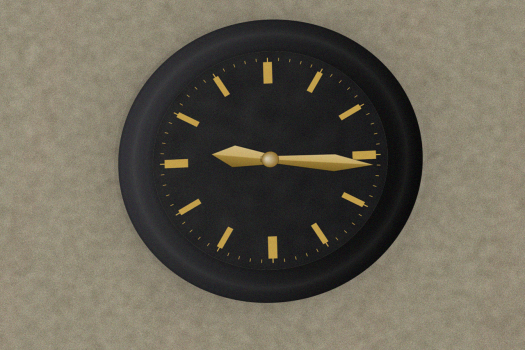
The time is {"hour": 9, "minute": 16}
